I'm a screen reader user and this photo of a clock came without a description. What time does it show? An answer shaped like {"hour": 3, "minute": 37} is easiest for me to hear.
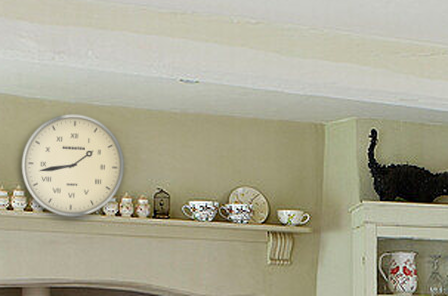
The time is {"hour": 1, "minute": 43}
